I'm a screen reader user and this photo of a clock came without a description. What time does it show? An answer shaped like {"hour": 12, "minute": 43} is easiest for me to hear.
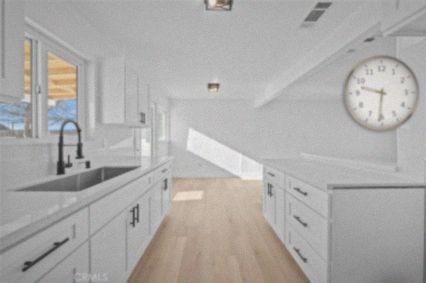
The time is {"hour": 9, "minute": 31}
